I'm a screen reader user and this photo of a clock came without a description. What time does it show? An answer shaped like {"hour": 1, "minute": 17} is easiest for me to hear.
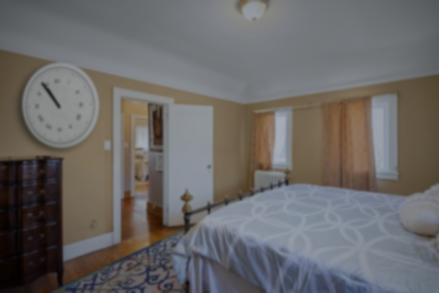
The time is {"hour": 10, "minute": 54}
